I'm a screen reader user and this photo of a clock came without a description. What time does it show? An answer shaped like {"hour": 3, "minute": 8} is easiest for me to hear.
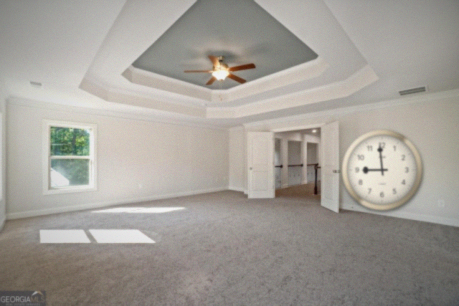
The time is {"hour": 8, "minute": 59}
